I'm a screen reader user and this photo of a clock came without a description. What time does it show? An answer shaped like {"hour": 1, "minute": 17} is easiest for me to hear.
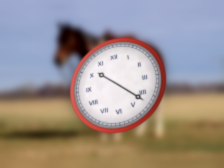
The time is {"hour": 10, "minute": 22}
